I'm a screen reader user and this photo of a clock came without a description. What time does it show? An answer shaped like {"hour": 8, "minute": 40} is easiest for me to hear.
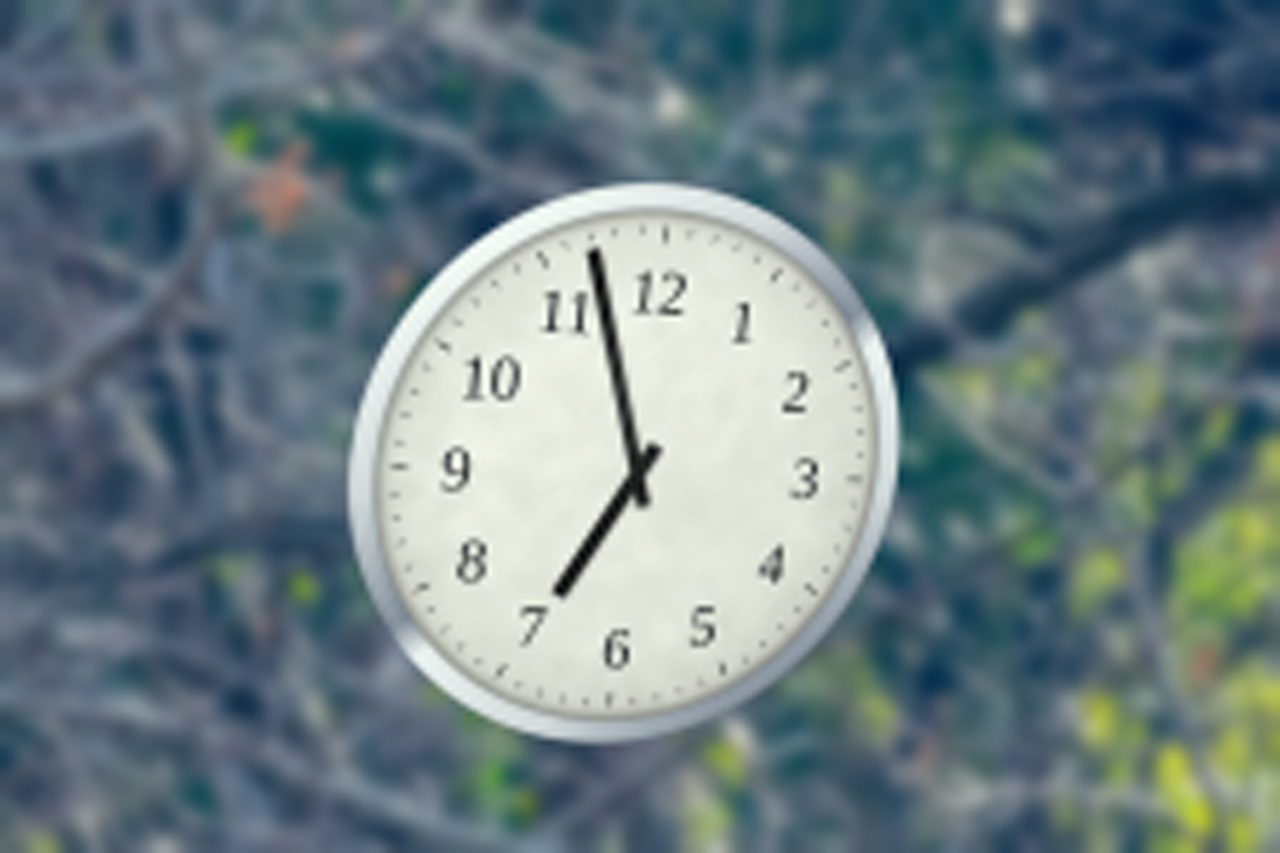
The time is {"hour": 6, "minute": 57}
